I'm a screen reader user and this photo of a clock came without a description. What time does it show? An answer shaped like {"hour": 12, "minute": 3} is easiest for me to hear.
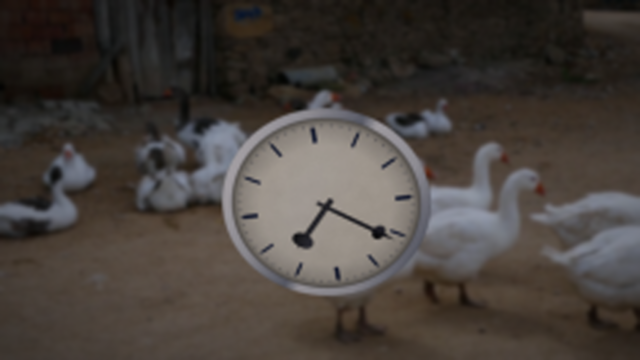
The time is {"hour": 7, "minute": 21}
